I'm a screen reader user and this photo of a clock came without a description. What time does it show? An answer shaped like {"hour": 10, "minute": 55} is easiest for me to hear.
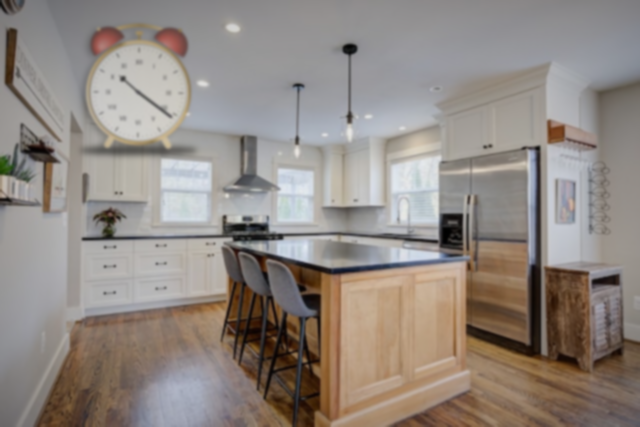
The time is {"hour": 10, "minute": 21}
